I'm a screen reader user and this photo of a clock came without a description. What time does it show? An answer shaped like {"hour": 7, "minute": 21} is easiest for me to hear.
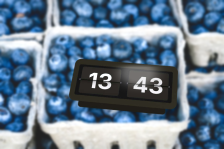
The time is {"hour": 13, "minute": 43}
